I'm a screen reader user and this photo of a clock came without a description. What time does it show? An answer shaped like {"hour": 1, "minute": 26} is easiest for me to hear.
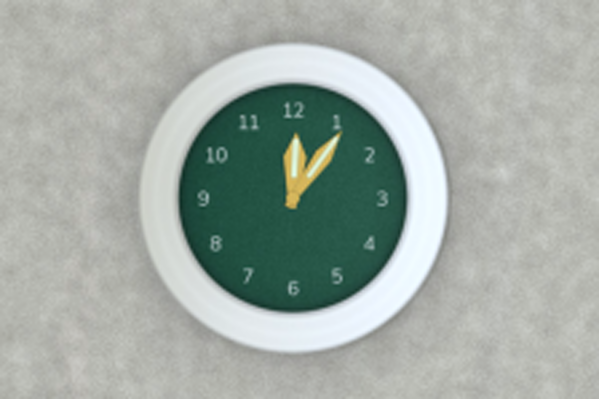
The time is {"hour": 12, "minute": 6}
